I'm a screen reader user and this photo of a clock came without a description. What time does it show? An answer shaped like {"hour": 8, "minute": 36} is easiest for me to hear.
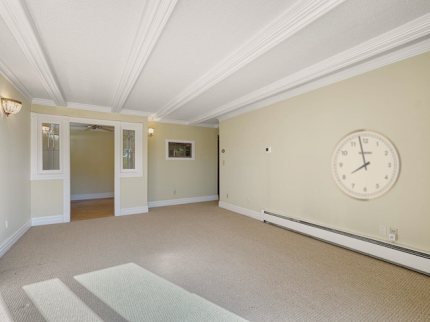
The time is {"hour": 7, "minute": 58}
